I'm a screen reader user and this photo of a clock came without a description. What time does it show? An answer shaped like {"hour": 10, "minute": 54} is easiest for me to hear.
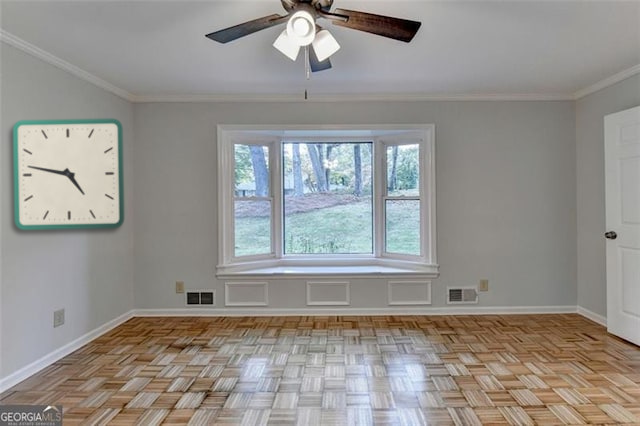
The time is {"hour": 4, "minute": 47}
